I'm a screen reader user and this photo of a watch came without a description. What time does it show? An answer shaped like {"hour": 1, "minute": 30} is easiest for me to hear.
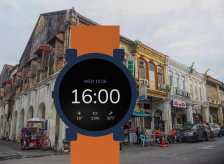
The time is {"hour": 16, "minute": 0}
